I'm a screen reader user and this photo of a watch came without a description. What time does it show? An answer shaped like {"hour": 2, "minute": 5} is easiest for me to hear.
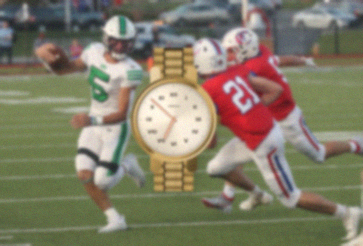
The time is {"hour": 6, "minute": 52}
